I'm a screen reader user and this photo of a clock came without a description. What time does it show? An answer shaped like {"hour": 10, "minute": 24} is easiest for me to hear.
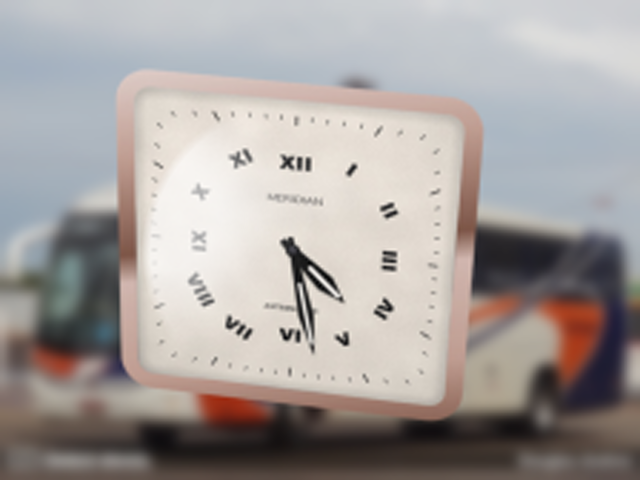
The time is {"hour": 4, "minute": 28}
